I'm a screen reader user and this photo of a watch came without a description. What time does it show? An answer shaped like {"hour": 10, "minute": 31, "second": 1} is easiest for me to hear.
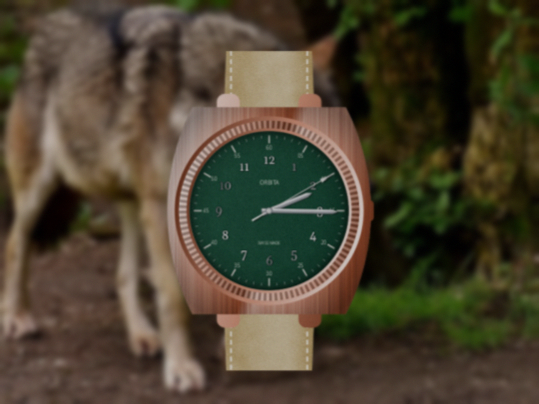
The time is {"hour": 2, "minute": 15, "second": 10}
